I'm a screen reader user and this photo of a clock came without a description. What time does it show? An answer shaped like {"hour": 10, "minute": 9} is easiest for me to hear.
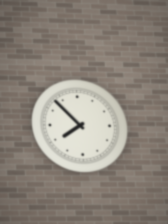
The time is {"hour": 7, "minute": 53}
